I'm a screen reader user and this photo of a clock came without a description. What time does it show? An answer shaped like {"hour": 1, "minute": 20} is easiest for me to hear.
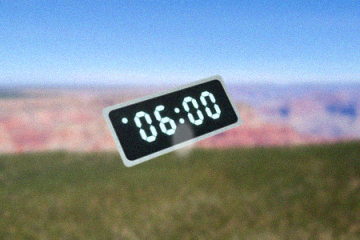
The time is {"hour": 6, "minute": 0}
